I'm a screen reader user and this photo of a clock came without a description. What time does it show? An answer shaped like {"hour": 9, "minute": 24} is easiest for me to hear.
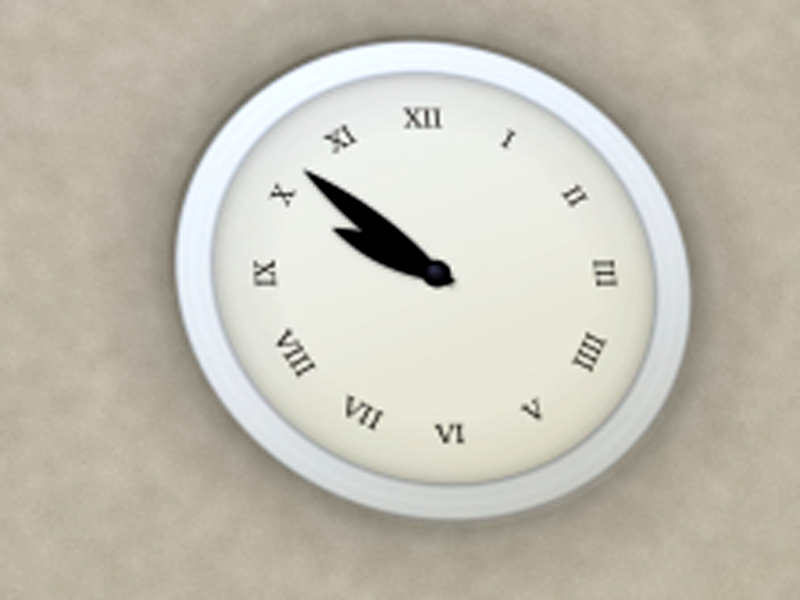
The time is {"hour": 9, "minute": 52}
